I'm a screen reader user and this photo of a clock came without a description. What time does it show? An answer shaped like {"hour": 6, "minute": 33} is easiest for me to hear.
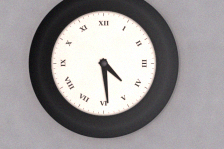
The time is {"hour": 4, "minute": 29}
